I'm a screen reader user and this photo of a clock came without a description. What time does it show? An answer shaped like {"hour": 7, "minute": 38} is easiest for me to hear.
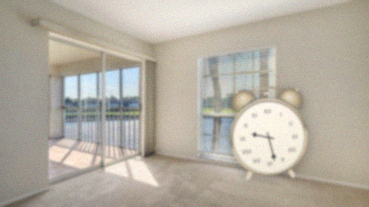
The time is {"hour": 9, "minute": 28}
